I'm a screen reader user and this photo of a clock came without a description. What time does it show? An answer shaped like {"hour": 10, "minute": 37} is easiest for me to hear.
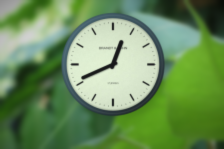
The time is {"hour": 12, "minute": 41}
